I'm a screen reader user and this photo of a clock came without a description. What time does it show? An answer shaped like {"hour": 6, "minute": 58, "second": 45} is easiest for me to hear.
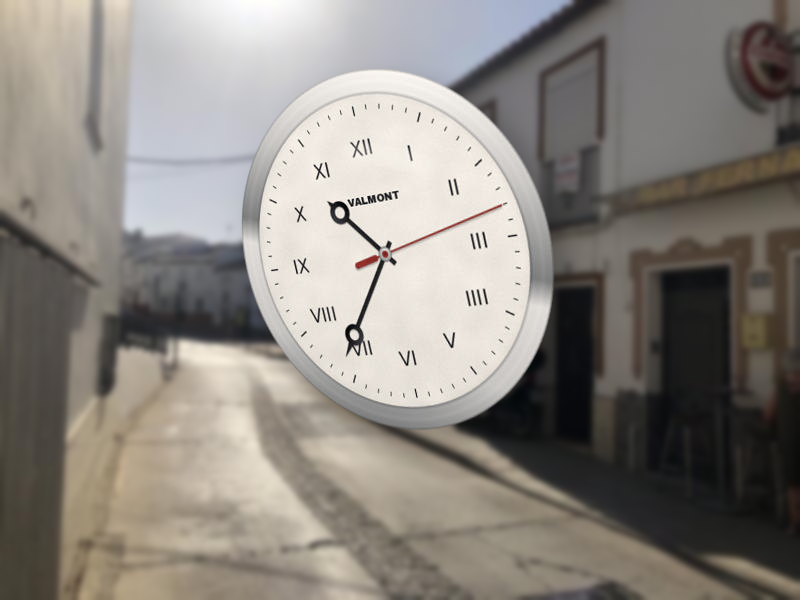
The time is {"hour": 10, "minute": 36, "second": 13}
